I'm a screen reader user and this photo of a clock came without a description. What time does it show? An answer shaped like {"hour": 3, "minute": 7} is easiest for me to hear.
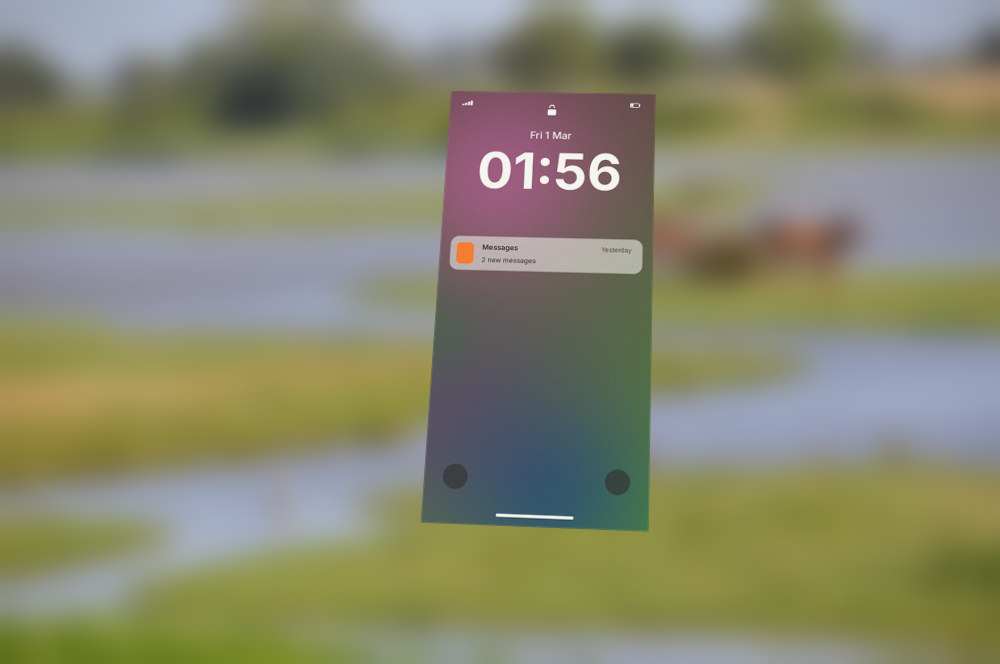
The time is {"hour": 1, "minute": 56}
